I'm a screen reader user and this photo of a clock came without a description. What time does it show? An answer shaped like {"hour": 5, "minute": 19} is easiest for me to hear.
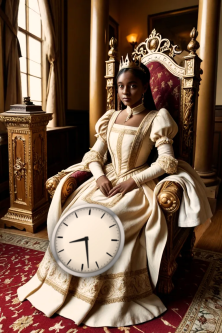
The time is {"hour": 8, "minute": 28}
